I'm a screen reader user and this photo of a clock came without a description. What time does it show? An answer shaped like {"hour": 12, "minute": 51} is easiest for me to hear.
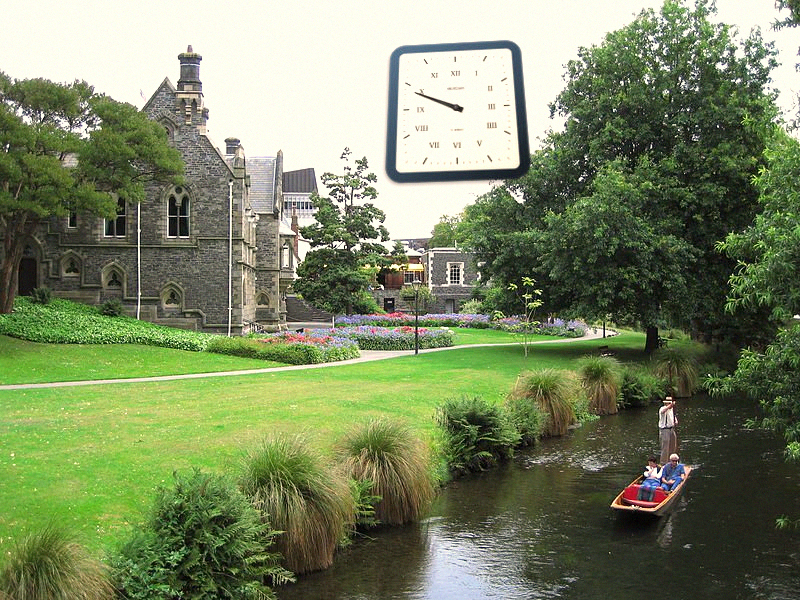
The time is {"hour": 9, "minute": 49}
